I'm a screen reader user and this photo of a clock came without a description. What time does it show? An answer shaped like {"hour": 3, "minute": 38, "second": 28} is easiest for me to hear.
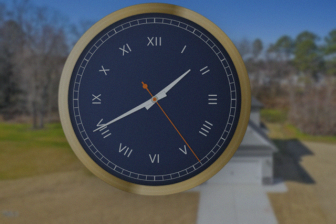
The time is {"hour": 1, "minute": 40, "second": 24}
